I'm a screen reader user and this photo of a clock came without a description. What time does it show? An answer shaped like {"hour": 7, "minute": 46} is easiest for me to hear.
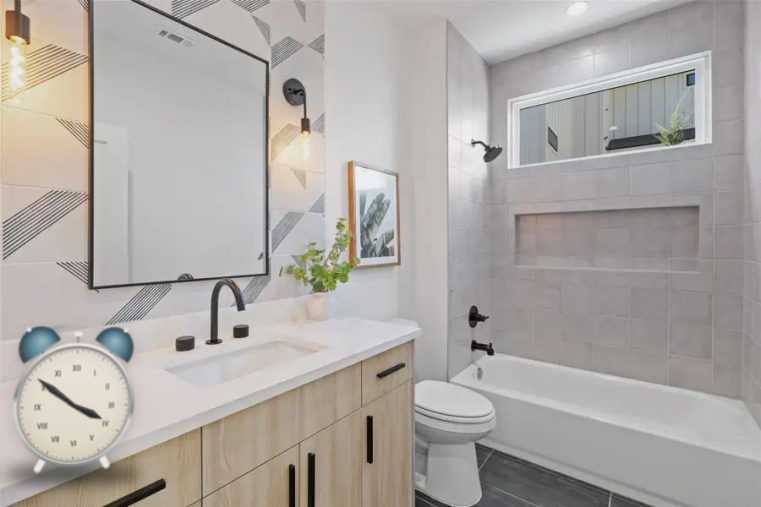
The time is {"hour": 3, "minute": 51}
